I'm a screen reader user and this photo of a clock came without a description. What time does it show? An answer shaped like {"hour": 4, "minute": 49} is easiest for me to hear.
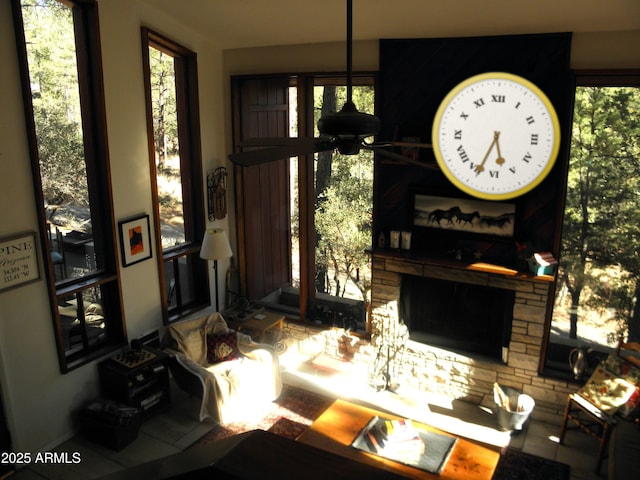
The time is {"hour": 5, "minute": 34}
